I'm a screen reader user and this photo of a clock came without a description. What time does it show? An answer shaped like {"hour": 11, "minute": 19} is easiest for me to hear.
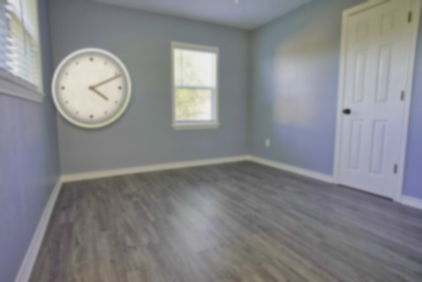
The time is {"hour": 4, "minute": 11}
